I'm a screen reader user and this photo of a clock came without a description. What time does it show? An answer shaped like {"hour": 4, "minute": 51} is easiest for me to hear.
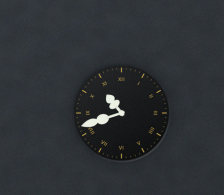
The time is {"hour": 10, "minute": 42}
